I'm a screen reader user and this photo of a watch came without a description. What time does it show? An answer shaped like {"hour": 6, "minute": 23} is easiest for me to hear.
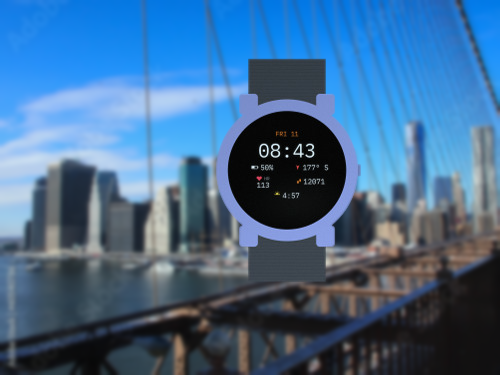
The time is {"hour": 8, "minute": 43}
